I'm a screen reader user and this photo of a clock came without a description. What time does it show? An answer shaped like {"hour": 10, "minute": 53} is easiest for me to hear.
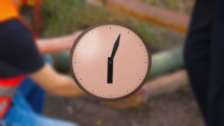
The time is {"hour": 6, "minute": 3}
